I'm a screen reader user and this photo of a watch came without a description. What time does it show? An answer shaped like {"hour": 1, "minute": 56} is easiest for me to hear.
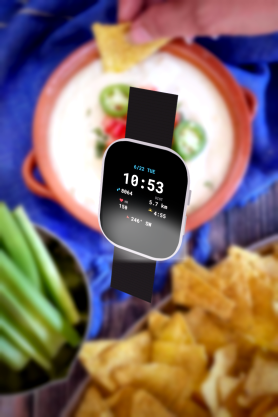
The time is {"hour": 10, "minute": 53}
